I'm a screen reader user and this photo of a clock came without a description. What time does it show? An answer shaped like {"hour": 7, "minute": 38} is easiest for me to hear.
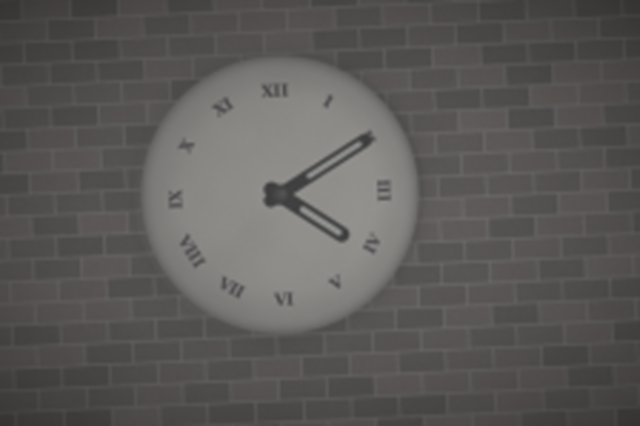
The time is {"hour": 4, "minute": 10}
